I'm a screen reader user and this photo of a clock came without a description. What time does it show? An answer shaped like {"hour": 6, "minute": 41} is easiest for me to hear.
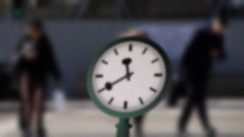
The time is {"hour": 11, "minute": 40}
